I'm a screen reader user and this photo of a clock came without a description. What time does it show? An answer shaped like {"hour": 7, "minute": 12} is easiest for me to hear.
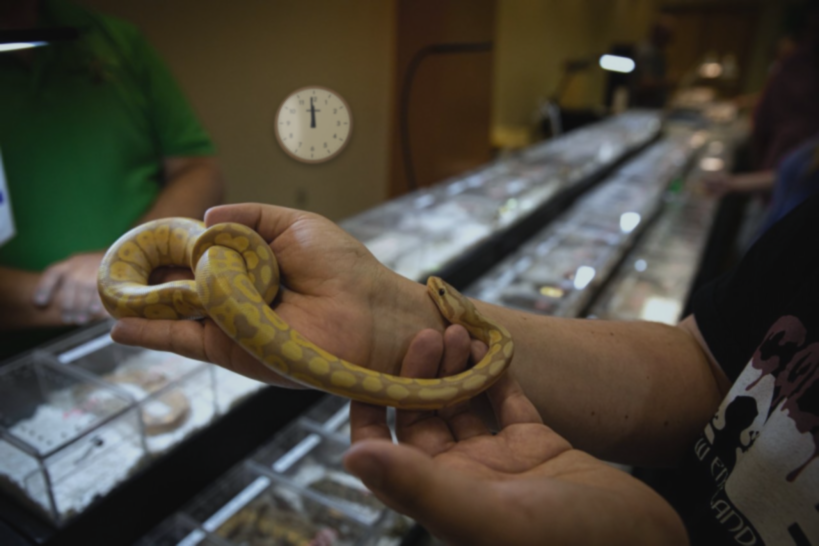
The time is {"hour": 11, "minute": 59}
